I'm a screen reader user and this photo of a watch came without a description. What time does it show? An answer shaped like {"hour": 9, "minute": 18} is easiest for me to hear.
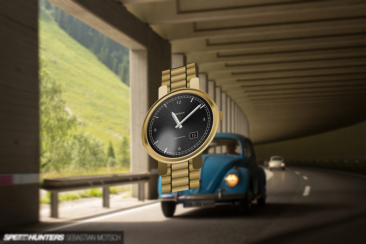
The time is {"hour": 11, "minute": 9}
